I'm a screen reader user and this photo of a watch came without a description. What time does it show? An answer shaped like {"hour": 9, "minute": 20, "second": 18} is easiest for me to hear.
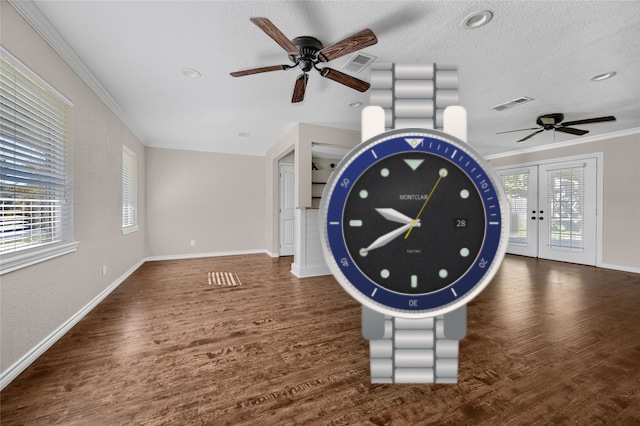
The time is {"hour": 9, "minute": 40, "second": 5}
